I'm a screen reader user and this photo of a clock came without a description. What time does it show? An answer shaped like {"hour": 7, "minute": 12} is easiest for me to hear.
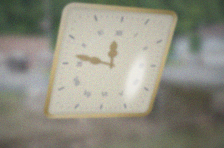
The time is {"hour": 11, "minute": 47}
